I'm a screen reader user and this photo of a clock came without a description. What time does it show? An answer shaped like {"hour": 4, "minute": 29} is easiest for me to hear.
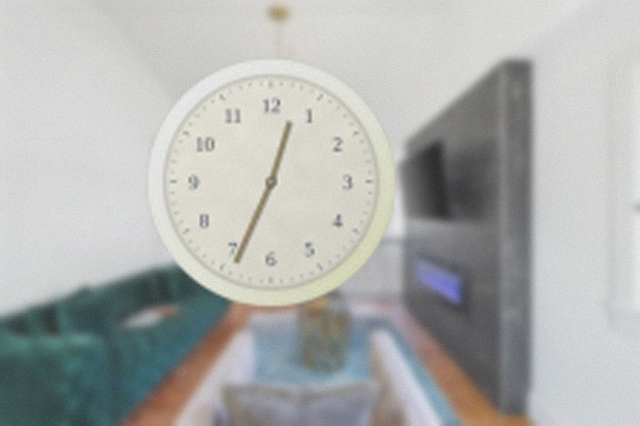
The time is {"hour": 12, "minute": 34}
